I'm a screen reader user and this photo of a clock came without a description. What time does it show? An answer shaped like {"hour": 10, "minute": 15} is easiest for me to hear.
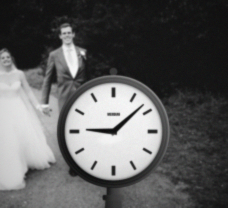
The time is {"hour": 9, "minute": 8}
